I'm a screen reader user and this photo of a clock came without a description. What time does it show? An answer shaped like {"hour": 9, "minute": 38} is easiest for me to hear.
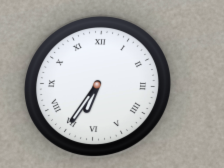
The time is {"hour": 6, "minute": 35}
